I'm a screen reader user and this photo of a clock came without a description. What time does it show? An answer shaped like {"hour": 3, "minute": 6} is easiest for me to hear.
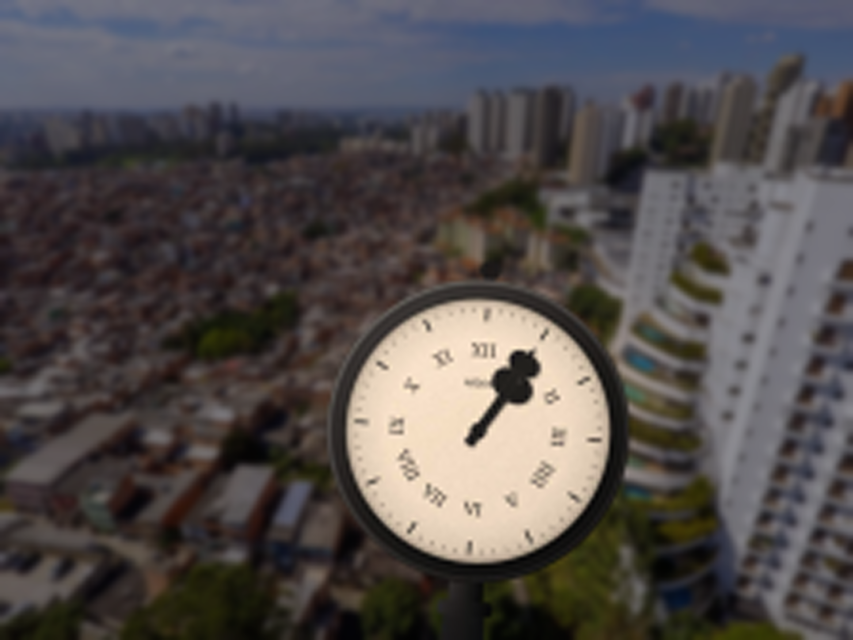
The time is {"hour": 1, "minute": 5}
